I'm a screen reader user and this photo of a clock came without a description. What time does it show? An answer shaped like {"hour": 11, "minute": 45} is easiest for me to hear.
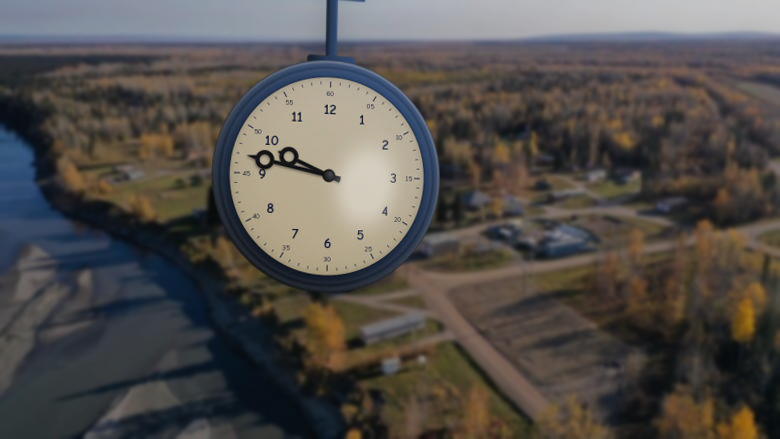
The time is {"hour": 9, "minute": 47}
